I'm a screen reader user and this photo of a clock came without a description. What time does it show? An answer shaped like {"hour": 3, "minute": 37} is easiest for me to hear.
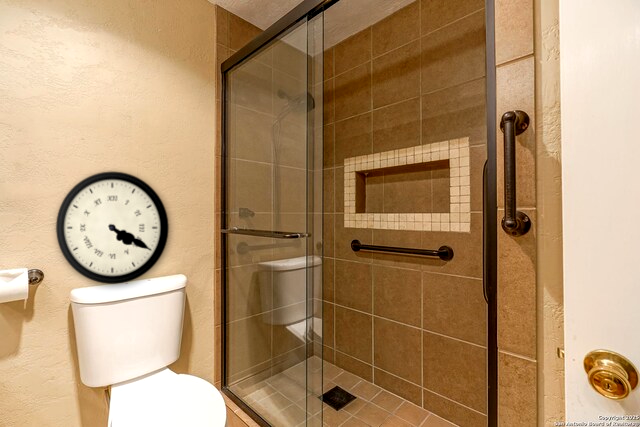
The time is {"hour": 4, "minute": 20}
